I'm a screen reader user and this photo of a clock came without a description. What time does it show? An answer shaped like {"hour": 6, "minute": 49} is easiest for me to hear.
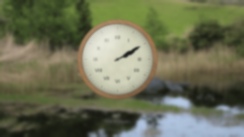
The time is {"hour": 2, "minute": 10}
